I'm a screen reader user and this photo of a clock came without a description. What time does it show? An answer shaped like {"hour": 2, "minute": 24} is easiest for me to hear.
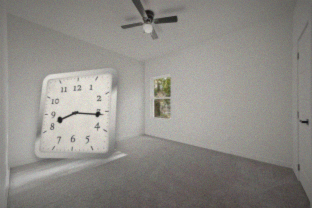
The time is {"hour": 8, "minute": 16}
